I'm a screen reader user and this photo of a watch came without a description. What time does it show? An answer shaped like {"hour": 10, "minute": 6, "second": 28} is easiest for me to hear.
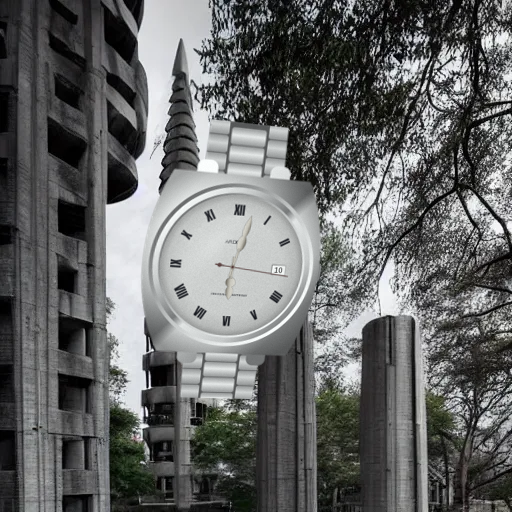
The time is {"hour": 6, "minute": 2, "second": 16}
